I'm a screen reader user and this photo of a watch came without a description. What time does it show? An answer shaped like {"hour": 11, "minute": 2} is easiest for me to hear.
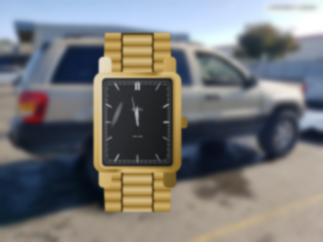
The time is {"hour": 11, "minute": 58}
